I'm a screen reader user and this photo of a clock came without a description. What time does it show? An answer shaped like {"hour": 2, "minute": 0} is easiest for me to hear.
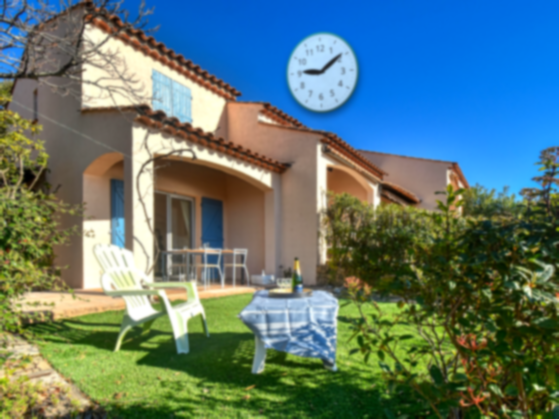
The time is {"hour": 9, "minute": 9}
